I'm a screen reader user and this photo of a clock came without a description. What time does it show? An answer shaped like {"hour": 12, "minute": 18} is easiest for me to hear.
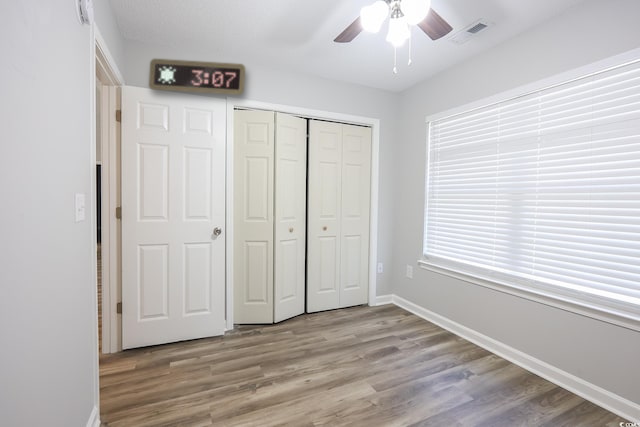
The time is {"hour": 3, "minute": 7}
